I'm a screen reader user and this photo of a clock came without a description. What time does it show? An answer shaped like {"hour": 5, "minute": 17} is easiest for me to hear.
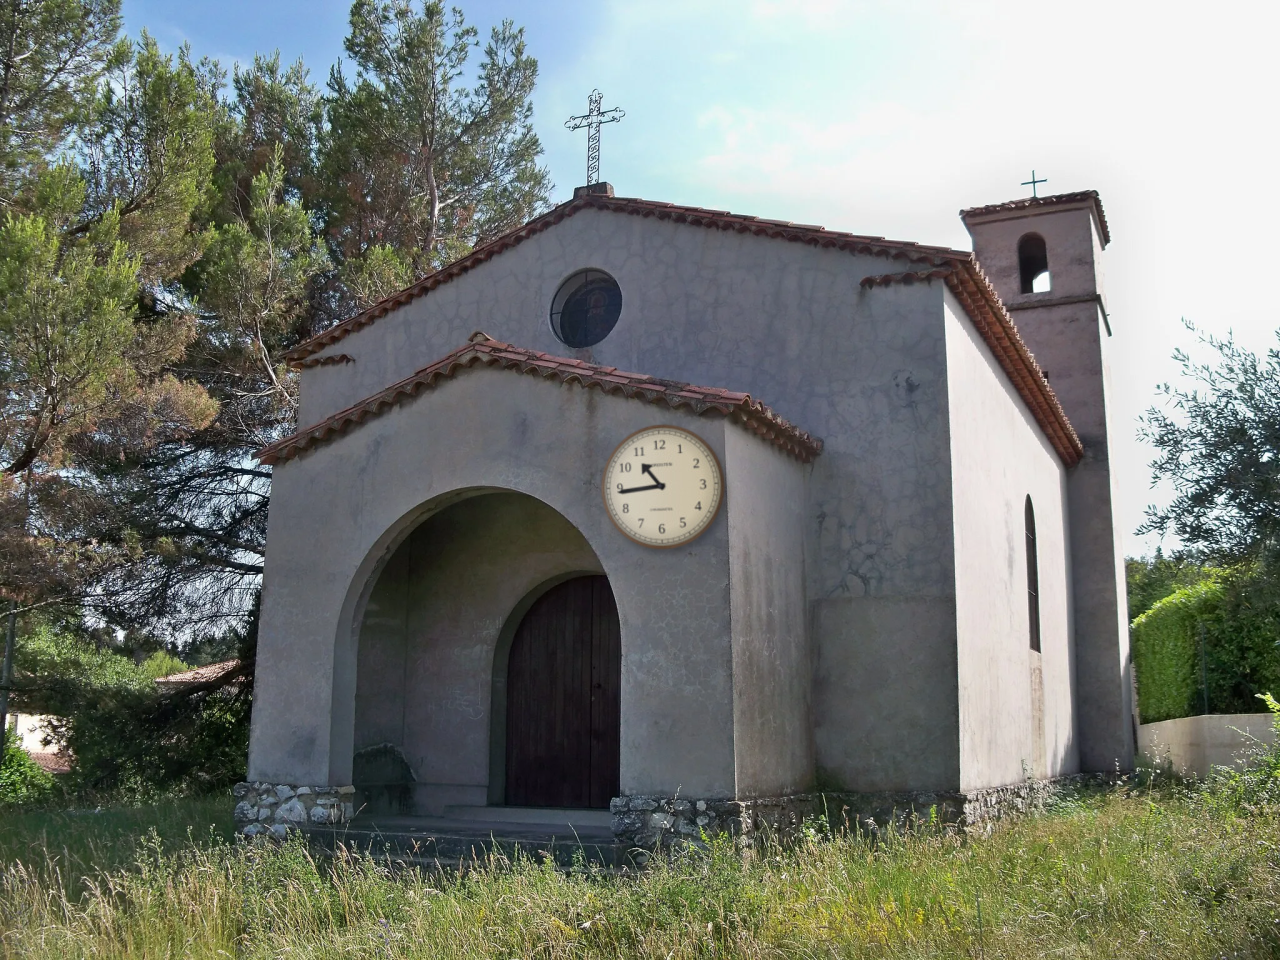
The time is {"hour": 10, "minute": 44}
